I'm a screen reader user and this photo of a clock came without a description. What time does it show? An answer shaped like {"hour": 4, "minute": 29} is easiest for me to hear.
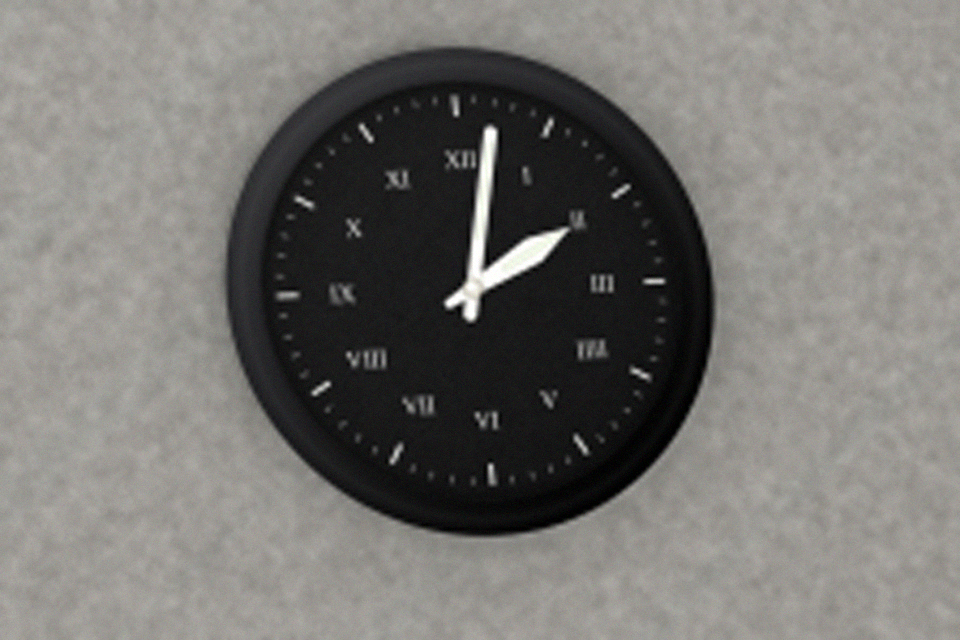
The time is {"hour": 2, "minute": 2}
